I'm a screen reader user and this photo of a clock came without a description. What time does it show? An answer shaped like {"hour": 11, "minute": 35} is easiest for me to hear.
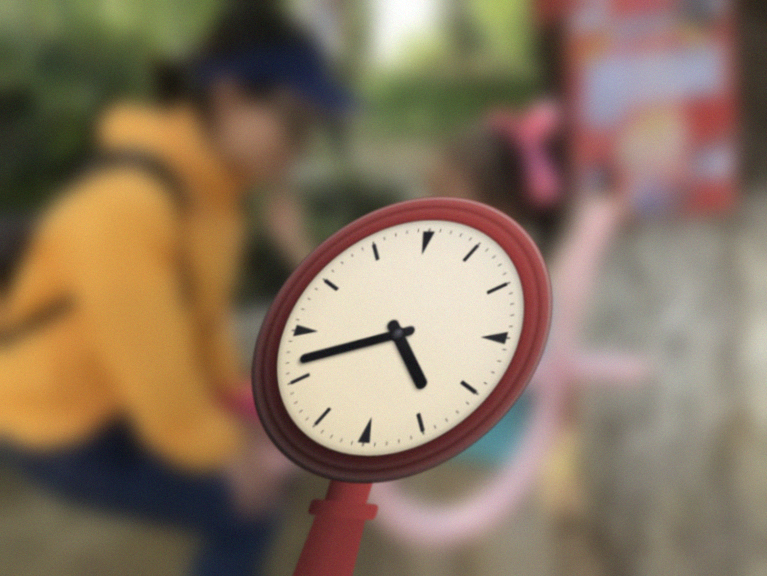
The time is {"hour": 4, "minute": 42}
